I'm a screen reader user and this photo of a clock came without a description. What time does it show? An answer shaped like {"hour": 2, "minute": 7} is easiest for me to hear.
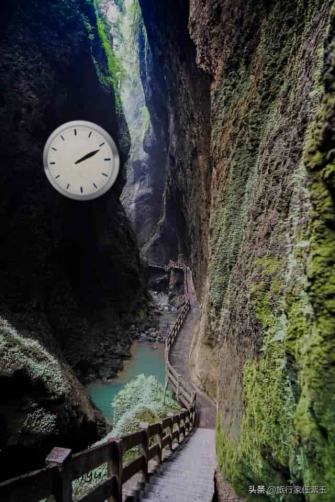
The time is {"hour": 2, "minute": 11}
